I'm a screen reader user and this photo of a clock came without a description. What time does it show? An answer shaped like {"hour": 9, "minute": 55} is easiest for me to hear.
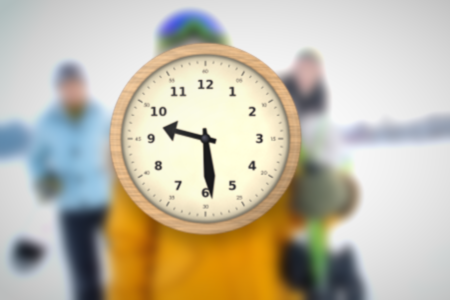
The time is {"hour": 9, "minute": 29}
